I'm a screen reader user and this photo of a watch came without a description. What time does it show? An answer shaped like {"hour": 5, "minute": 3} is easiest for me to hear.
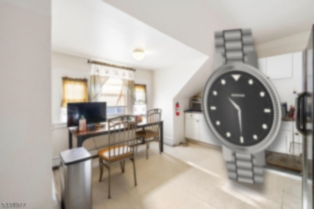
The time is {"hour": 10, "minute": 30}
